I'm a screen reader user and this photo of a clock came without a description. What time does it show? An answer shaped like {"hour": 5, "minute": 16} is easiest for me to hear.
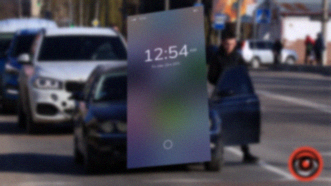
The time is {"hour": 12, "minute": 54}
